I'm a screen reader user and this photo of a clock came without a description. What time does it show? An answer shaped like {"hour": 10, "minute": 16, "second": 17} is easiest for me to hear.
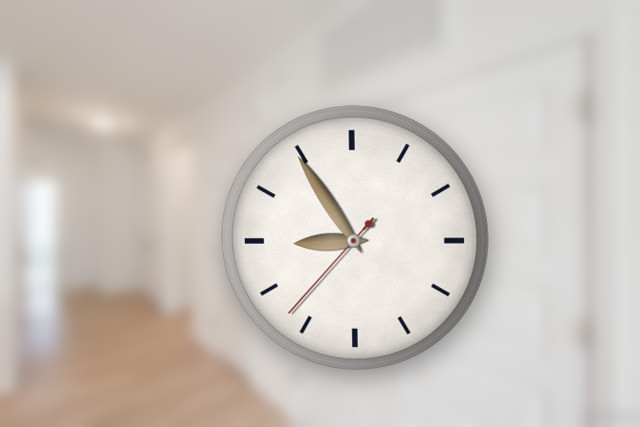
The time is {"hour": 8, "minute": 54, "second": 37}
